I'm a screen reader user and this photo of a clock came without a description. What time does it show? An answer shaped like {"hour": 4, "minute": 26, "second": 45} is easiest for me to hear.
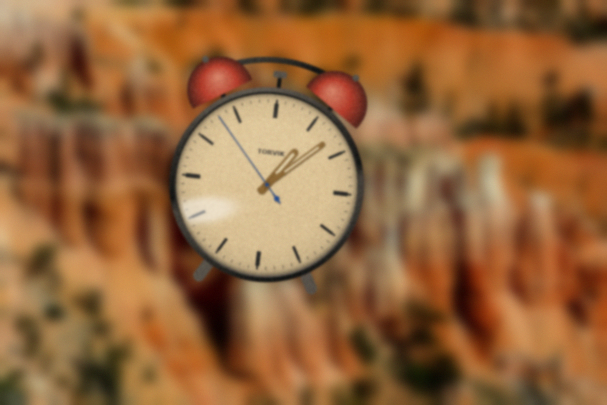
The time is {"hour": 1, "minute": 7, "second": 53}
